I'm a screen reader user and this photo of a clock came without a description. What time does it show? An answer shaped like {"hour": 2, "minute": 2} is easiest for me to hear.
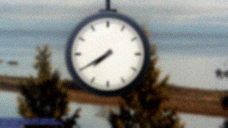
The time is {"hour": 7, "minute": 40}
